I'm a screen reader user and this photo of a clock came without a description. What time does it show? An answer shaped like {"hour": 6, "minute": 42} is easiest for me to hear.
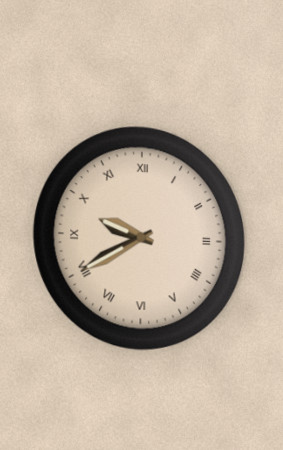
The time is {"hour": 9, "minute": 40}
